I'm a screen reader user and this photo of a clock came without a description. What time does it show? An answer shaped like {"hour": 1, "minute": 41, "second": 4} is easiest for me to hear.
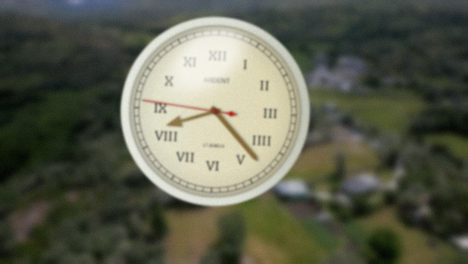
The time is {"hour": 8, "minute": 22, "second": 46}
